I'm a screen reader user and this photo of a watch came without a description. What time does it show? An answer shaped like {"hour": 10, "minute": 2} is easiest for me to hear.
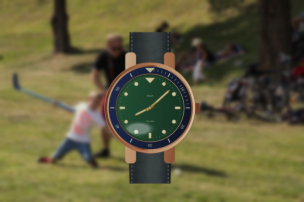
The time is {"hour": 8, "minute": 8}
